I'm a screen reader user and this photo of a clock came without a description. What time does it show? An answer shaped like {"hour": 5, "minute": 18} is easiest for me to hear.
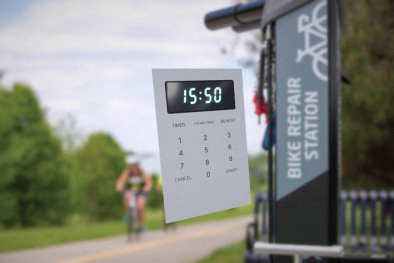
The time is {"hour": 15, "minute": 50}
